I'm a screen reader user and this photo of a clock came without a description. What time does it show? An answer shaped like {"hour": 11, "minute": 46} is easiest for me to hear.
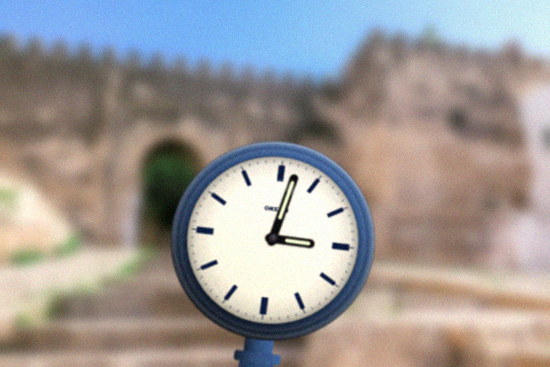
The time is {"hour": 3, "minute": 2}
